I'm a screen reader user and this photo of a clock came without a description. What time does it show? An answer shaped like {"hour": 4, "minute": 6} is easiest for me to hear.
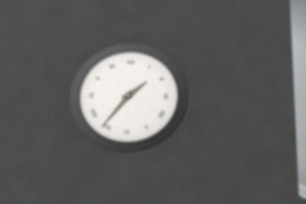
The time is {"hour": 1, "minute": 36}
